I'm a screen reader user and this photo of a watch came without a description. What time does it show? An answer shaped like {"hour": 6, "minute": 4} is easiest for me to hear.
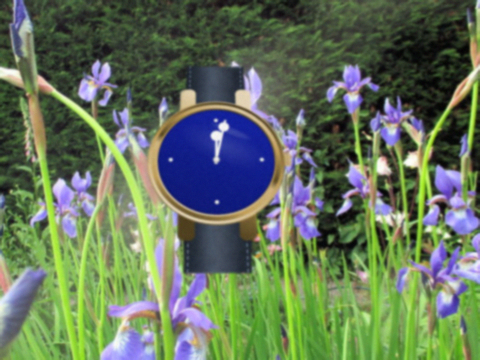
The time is {"hour": 12, "minute": 2}
